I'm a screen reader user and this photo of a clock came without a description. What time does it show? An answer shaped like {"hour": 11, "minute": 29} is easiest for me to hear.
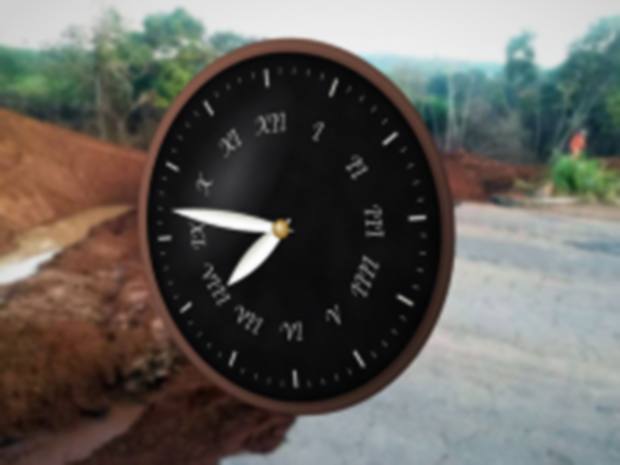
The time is {"hour": 7, "minute": 47}
